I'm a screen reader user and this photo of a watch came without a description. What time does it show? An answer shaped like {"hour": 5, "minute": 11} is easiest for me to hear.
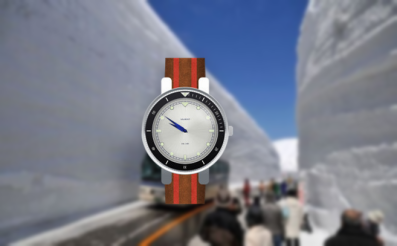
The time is {"hour": 9, "minute": 51}
